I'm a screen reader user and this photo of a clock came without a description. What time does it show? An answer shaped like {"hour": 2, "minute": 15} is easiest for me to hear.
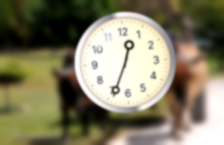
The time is {"hour": 12, "minute": 34}
